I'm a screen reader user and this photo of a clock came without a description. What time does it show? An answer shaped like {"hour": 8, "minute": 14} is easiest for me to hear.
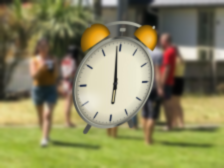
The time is {"hour": 5, "minute": 59}
